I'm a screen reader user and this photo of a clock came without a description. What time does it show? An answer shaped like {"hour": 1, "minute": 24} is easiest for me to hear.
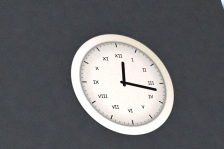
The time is {"hour": 12, "minute": 17}
